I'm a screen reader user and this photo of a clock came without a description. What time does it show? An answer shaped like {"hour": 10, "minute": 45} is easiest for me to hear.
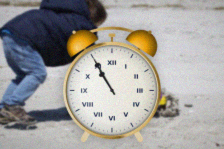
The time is {"hour": 10, "minute": 55}
